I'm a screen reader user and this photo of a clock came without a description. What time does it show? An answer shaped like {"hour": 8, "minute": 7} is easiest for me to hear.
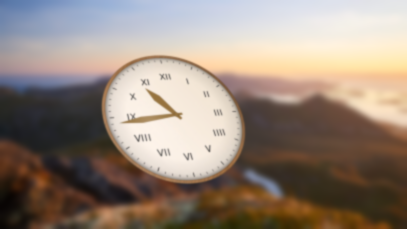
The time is {"hour": 10, "minute": 44}
